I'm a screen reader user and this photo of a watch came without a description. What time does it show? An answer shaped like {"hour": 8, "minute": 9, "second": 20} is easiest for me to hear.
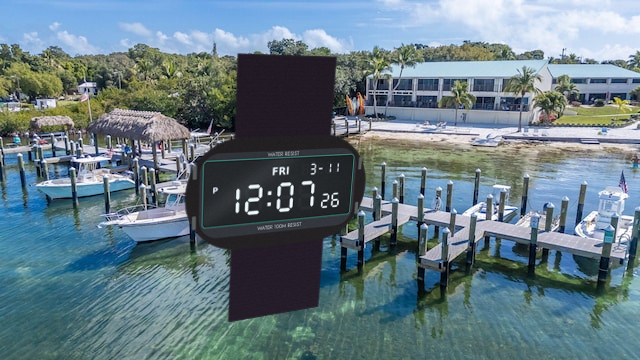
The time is {"hour": 12, "minute": 7, "second": 26}
